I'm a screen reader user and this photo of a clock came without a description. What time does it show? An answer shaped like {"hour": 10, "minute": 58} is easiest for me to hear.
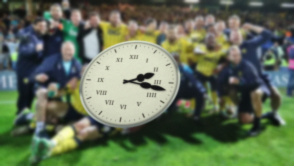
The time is {"hour": 2, "minute": 17}
